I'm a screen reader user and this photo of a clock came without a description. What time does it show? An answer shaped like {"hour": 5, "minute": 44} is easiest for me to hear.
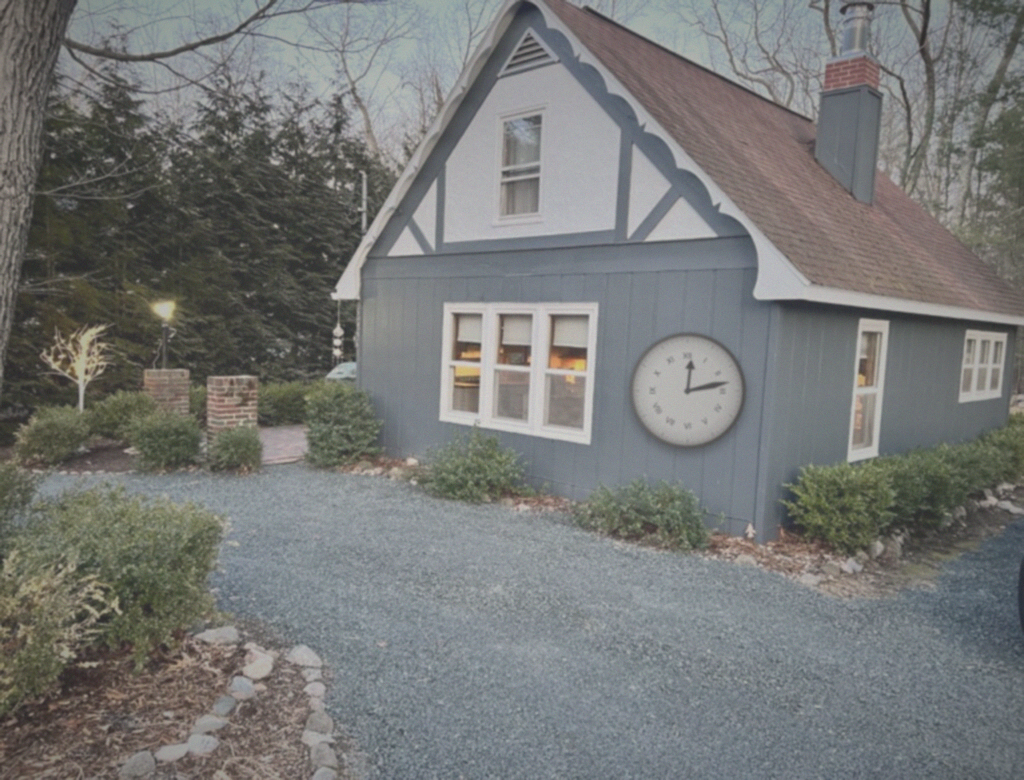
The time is {"hour": 12, "minute": 13}
